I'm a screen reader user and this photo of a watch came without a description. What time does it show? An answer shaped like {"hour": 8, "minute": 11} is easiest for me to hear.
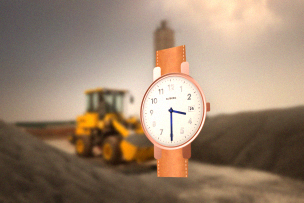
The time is {"hour": 3, "minute": 30}
